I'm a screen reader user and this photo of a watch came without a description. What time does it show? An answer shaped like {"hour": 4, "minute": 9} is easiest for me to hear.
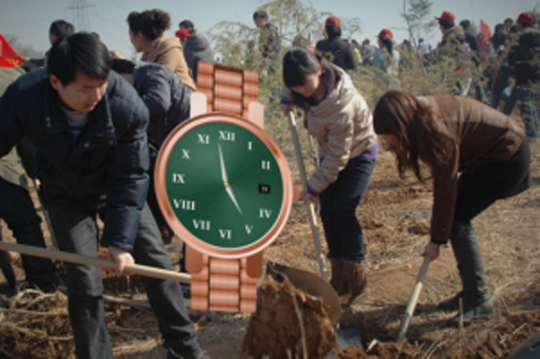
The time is {"hour": 4, "minute": 58}
